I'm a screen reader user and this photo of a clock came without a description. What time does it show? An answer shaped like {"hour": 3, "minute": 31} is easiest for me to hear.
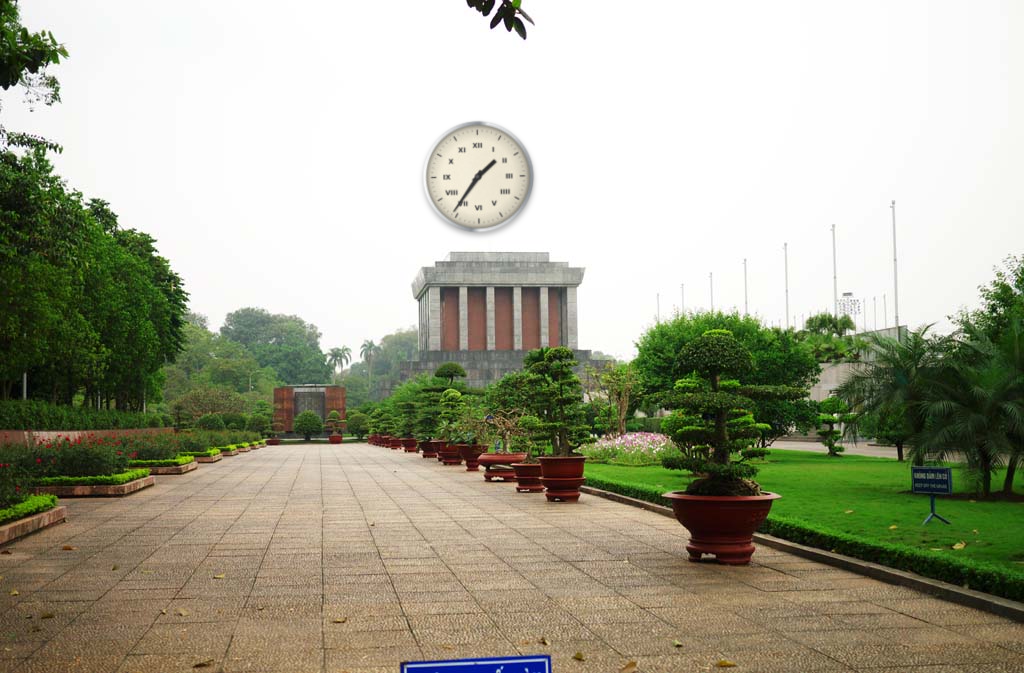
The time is {"hour": 1, "minute": 36}
